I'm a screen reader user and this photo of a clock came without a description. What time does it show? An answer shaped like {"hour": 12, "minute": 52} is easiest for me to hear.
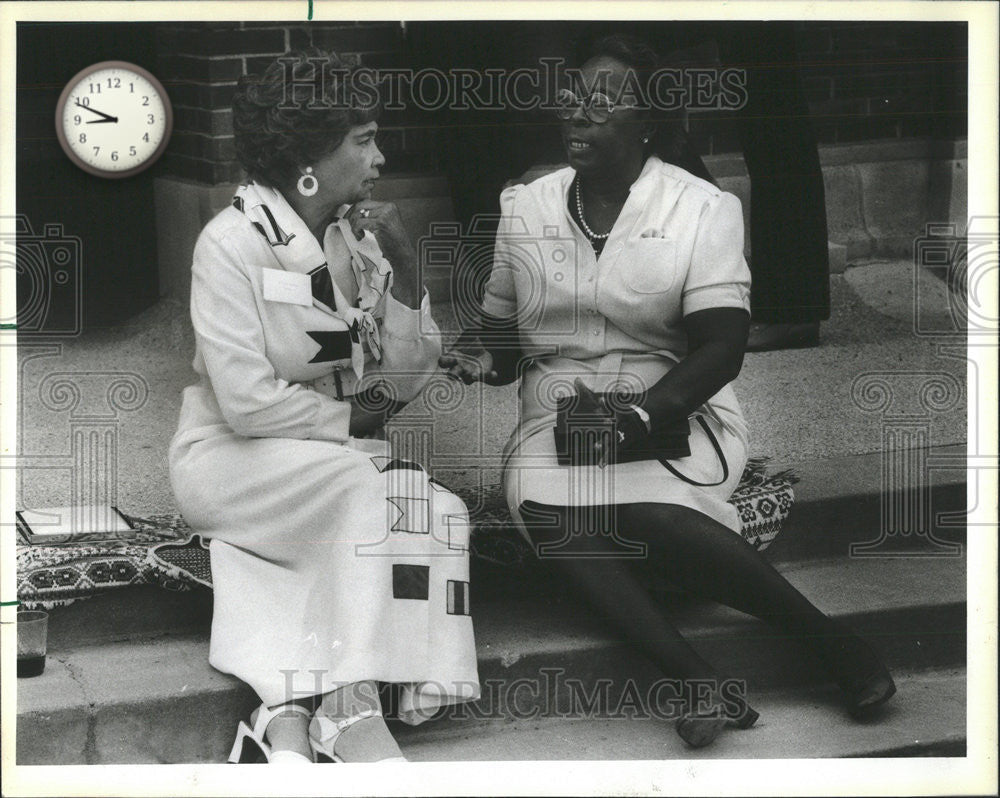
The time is {"hour": 8, "minute": 49}
